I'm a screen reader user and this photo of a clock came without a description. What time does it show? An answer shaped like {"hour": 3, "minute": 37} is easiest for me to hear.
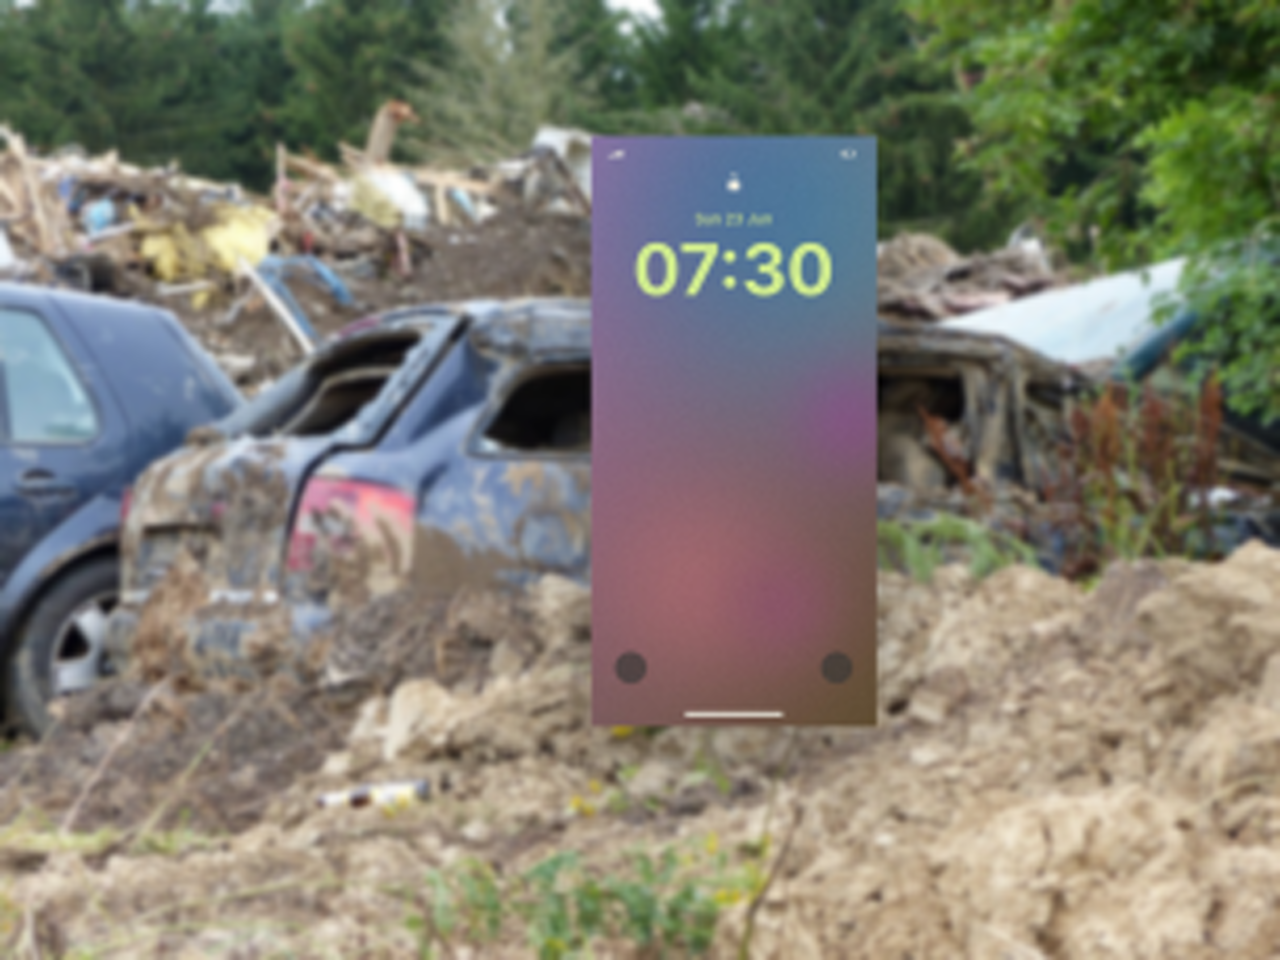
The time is {"hour": 7, "minute": 30}
